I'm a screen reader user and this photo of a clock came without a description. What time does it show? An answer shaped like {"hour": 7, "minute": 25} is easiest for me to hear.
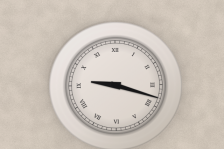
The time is {"hour": 9, "minute": 18}
